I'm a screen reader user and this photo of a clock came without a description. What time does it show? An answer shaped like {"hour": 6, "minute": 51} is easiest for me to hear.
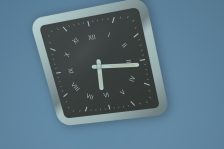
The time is {"hour": 6, "minute": 16}
